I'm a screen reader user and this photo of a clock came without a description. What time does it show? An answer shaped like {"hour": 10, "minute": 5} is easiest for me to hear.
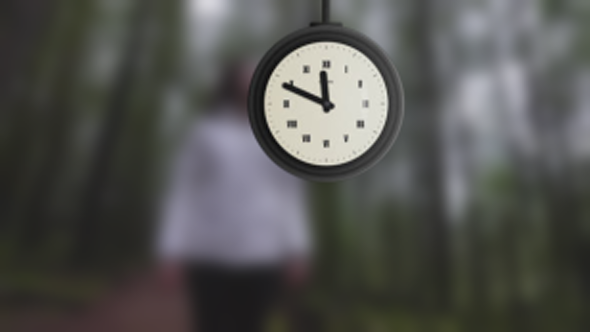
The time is {"hour": 11, "minute": 49}
